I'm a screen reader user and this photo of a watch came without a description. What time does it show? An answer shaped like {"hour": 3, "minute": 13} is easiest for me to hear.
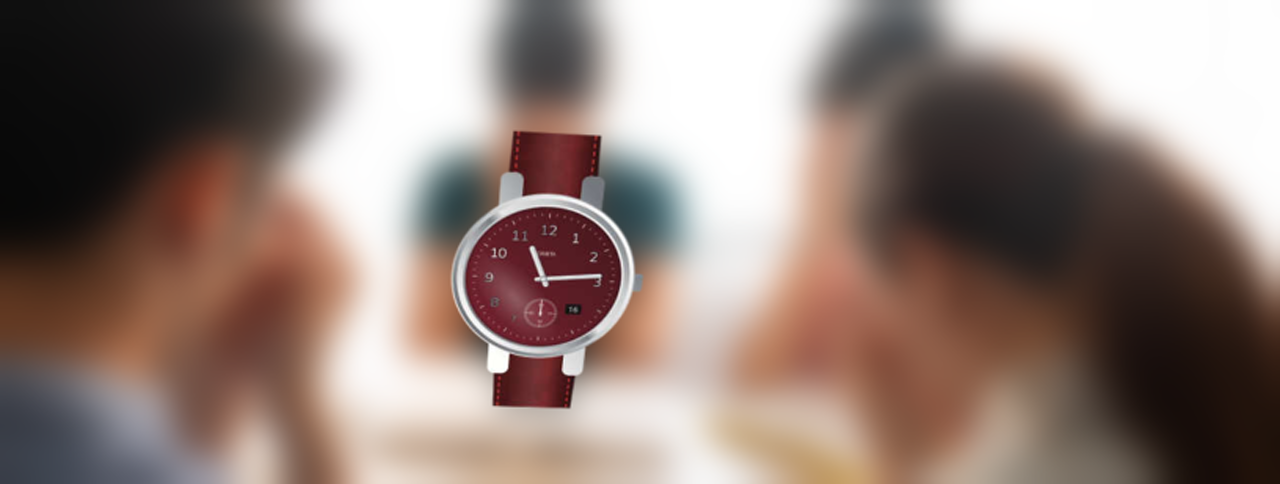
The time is {"hour": 11, "minute": 14}
